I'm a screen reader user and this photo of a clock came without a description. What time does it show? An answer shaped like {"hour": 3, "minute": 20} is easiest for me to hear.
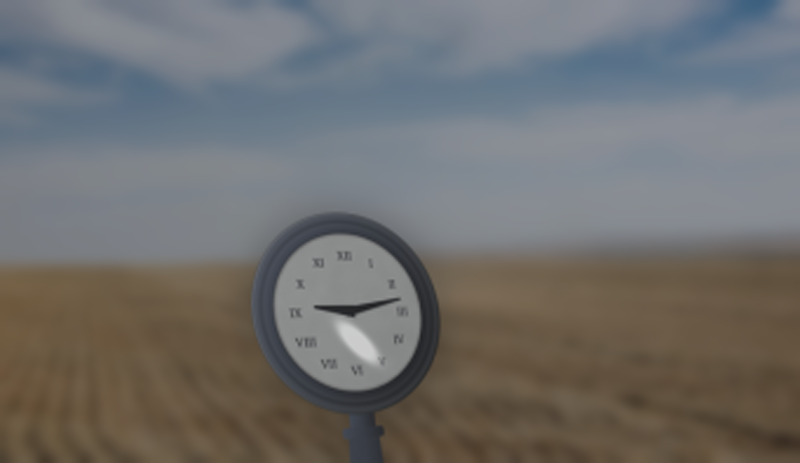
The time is {"hour": 9, "minute": 13}
